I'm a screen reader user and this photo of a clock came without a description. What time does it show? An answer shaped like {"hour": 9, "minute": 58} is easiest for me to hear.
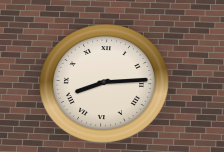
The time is {"hour": 8, "minute": 14}
